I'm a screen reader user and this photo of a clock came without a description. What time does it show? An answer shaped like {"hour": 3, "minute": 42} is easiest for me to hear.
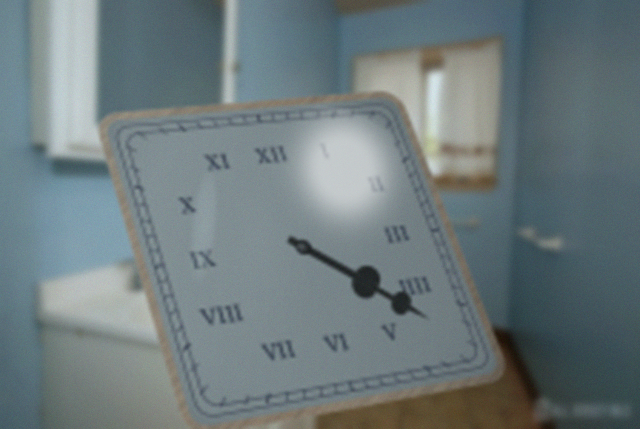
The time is {"hour": 4, "minute": 22}
